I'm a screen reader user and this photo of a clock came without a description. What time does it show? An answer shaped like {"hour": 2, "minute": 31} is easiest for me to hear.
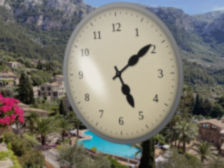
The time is {"hour": 5, "minute": 9}
